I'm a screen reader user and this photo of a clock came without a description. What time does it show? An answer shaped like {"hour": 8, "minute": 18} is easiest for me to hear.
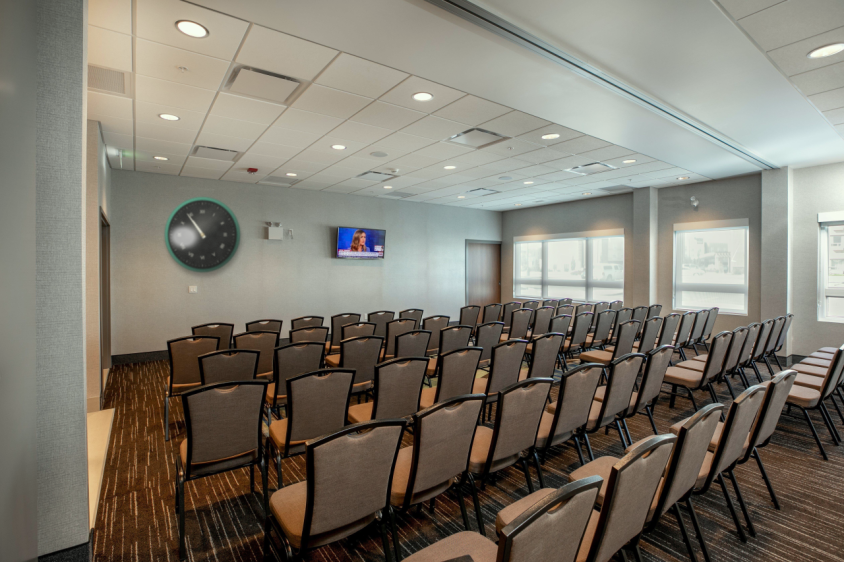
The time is {"hour": 10, "minute": 54}
